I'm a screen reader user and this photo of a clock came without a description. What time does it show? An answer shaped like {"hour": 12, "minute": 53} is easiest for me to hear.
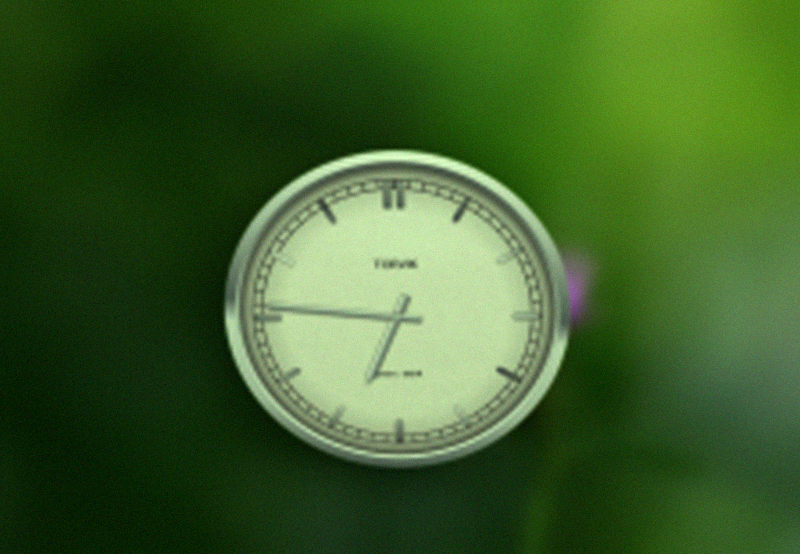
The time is {"hour": 6, "minute": 46}
